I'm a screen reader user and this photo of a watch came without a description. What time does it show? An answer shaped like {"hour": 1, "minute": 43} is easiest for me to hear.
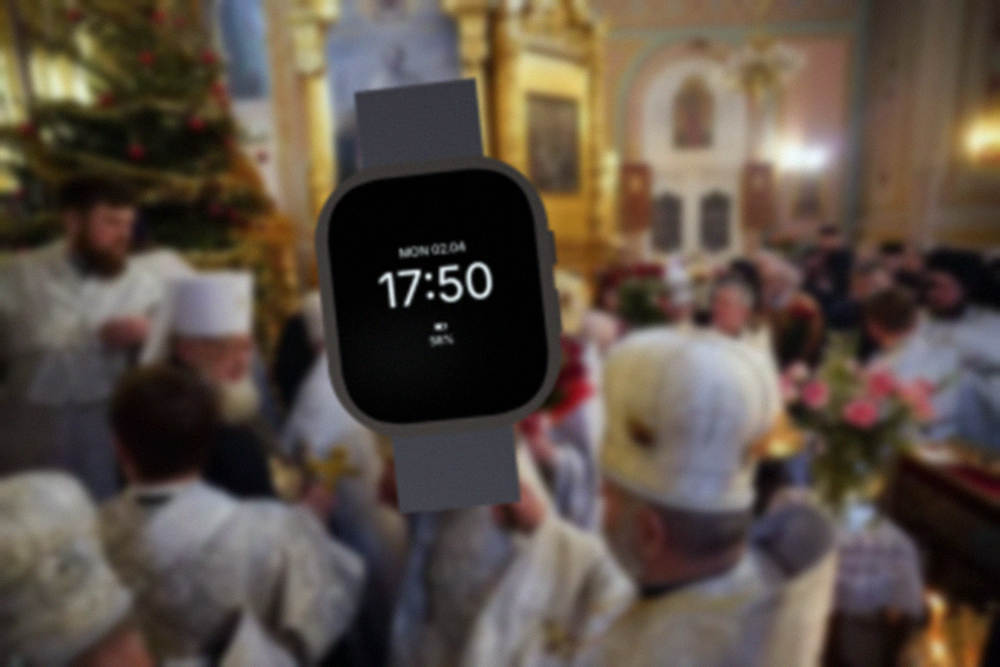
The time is {"hour": 17, "minute": 50}
